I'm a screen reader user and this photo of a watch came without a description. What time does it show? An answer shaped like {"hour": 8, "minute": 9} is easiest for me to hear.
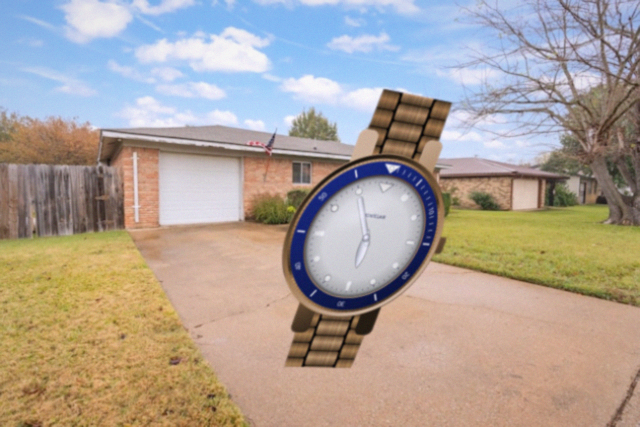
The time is {"hour": 5, "minute": 55}
